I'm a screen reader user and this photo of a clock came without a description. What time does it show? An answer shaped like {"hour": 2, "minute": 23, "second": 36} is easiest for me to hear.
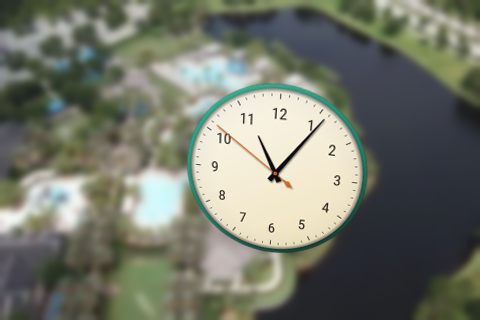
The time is {"hour": 11, "minute": 5, "second": 51}
